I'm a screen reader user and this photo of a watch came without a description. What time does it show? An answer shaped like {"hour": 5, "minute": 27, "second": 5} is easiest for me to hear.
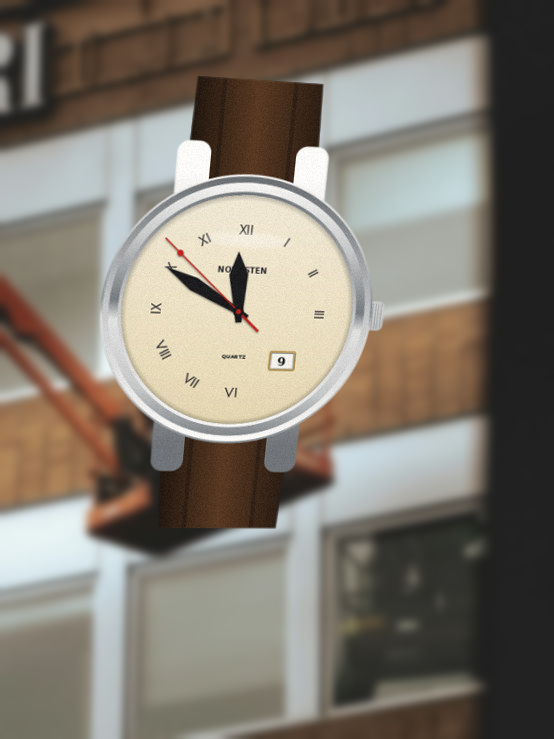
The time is {"hour": 11, "minute": 49, "second": 52}
